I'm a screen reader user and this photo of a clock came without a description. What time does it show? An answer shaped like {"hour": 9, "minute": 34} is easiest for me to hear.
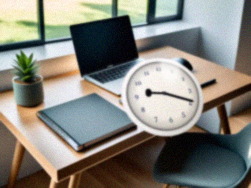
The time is {"hour": 9, "minute": 19}
